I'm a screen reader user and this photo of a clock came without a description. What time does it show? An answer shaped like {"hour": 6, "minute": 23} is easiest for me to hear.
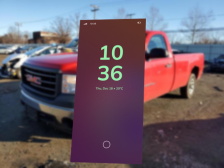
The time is {"hour": 10, "minute": 36}
